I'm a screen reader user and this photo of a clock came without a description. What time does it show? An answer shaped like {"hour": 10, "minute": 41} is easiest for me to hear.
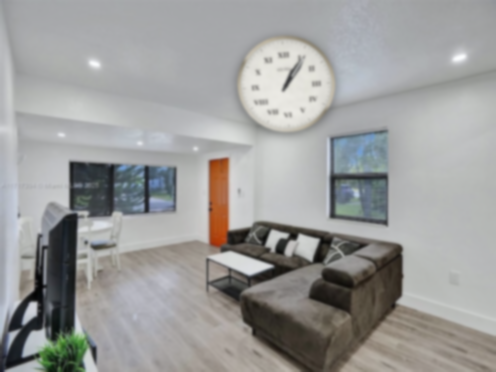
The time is {"hour": 1, "minute": 6}
